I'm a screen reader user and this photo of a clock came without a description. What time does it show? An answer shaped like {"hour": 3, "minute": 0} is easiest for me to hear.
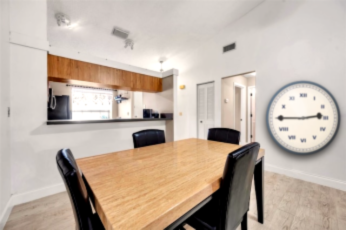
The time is {"hour": 2, "minute": 45}
